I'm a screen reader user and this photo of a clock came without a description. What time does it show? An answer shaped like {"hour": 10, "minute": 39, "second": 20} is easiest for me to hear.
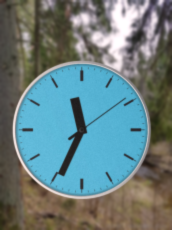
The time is {"hour": 11, "minute": 34, "second": 9}
